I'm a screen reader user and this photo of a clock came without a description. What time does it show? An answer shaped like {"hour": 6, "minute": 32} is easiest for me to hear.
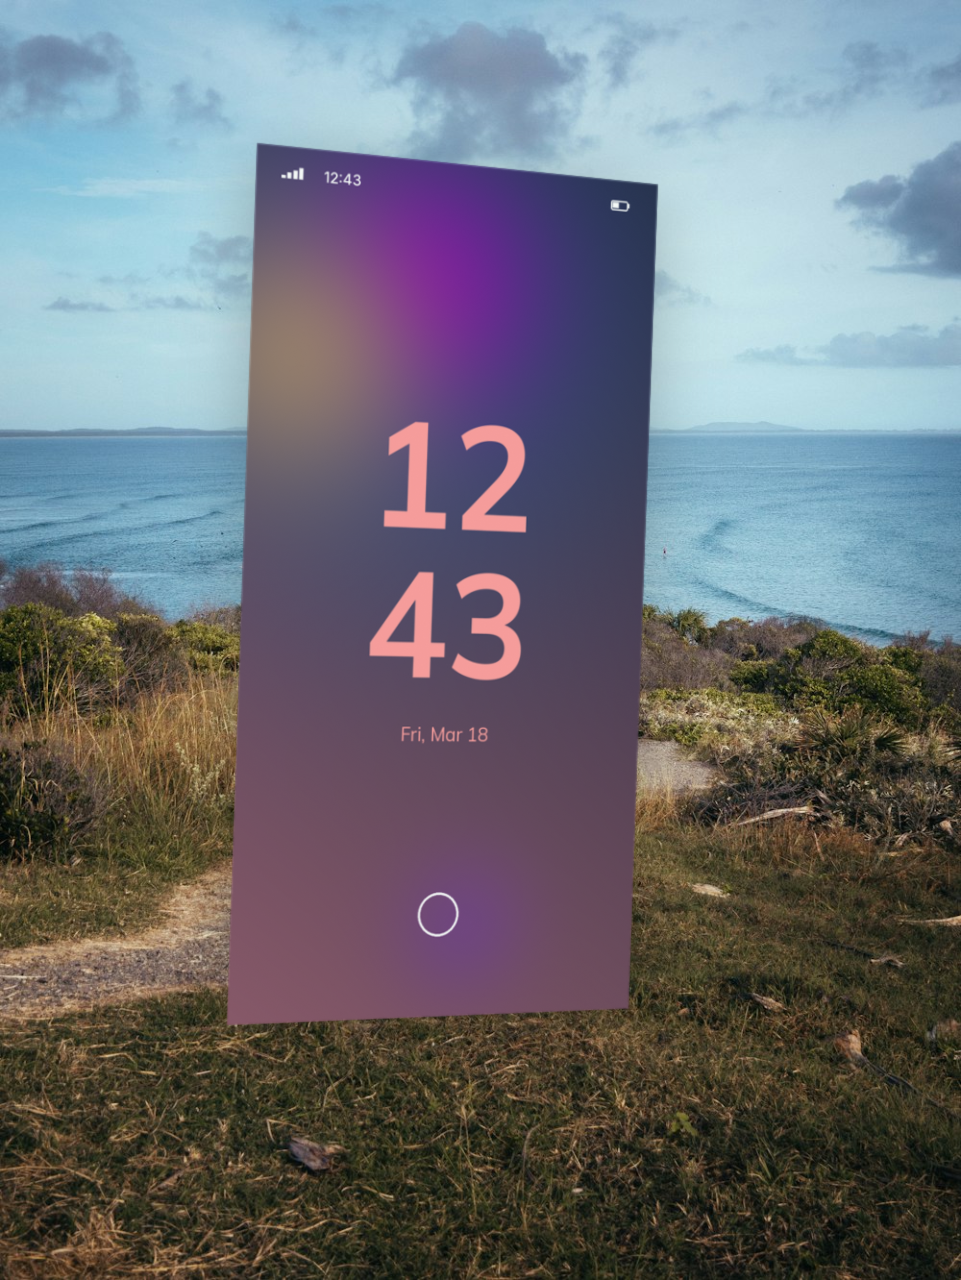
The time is {"hour": 12, "minute": 43}
